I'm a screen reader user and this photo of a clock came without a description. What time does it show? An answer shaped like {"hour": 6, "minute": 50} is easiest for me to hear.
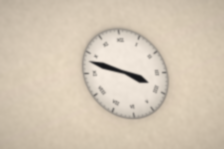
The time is {"hour": 3, "minute": 48}
